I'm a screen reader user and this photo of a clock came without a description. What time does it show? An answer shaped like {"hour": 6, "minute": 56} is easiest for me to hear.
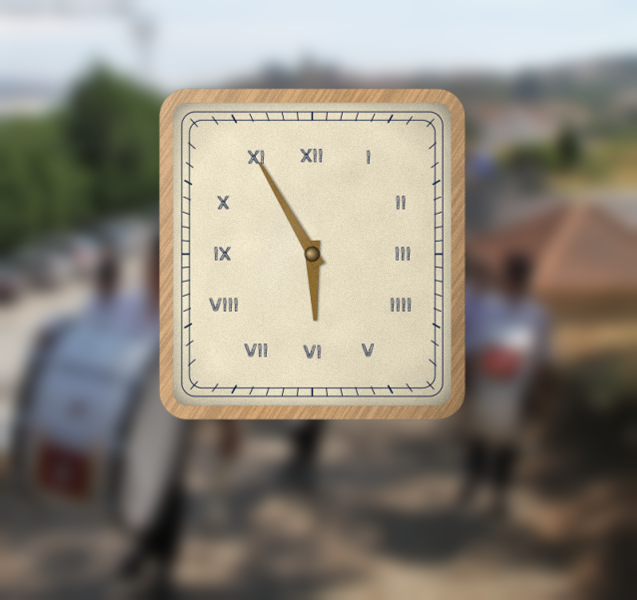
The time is {"hour": 5, "minute": 55}
